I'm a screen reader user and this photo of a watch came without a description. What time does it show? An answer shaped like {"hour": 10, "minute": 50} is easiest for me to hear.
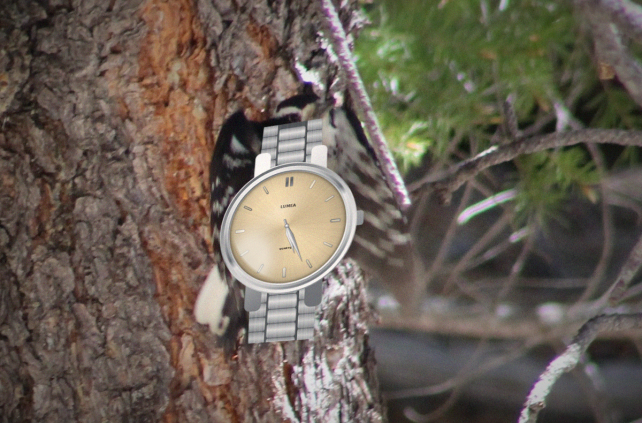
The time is {"hour": 5, "minute": 26}
